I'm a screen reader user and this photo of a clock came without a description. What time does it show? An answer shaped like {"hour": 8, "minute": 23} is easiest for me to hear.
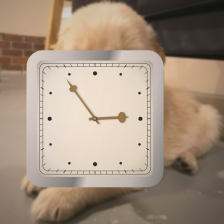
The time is {"hour": 2, "minute": 54}
